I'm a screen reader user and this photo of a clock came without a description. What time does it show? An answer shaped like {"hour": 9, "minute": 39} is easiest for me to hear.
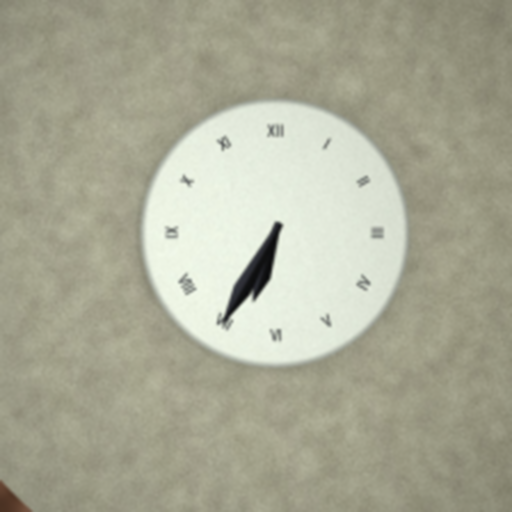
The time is {"hour": 6, "minute": 35}
